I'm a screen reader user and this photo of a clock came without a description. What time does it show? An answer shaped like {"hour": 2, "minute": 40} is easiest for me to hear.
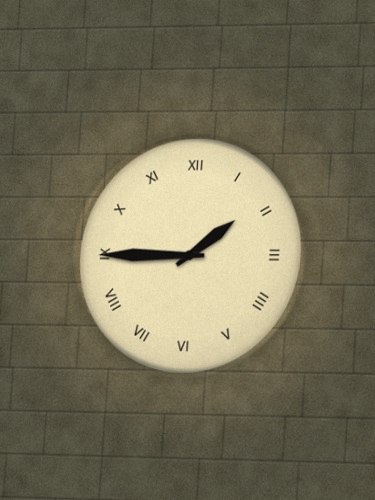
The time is {"hour": 1, "minute": 45}
